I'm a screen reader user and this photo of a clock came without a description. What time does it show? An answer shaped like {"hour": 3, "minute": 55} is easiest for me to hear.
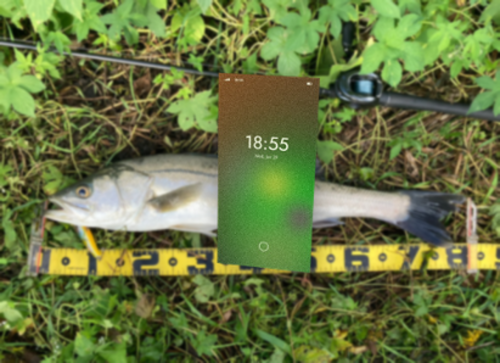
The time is {"hour": 18, "minute": 55}
